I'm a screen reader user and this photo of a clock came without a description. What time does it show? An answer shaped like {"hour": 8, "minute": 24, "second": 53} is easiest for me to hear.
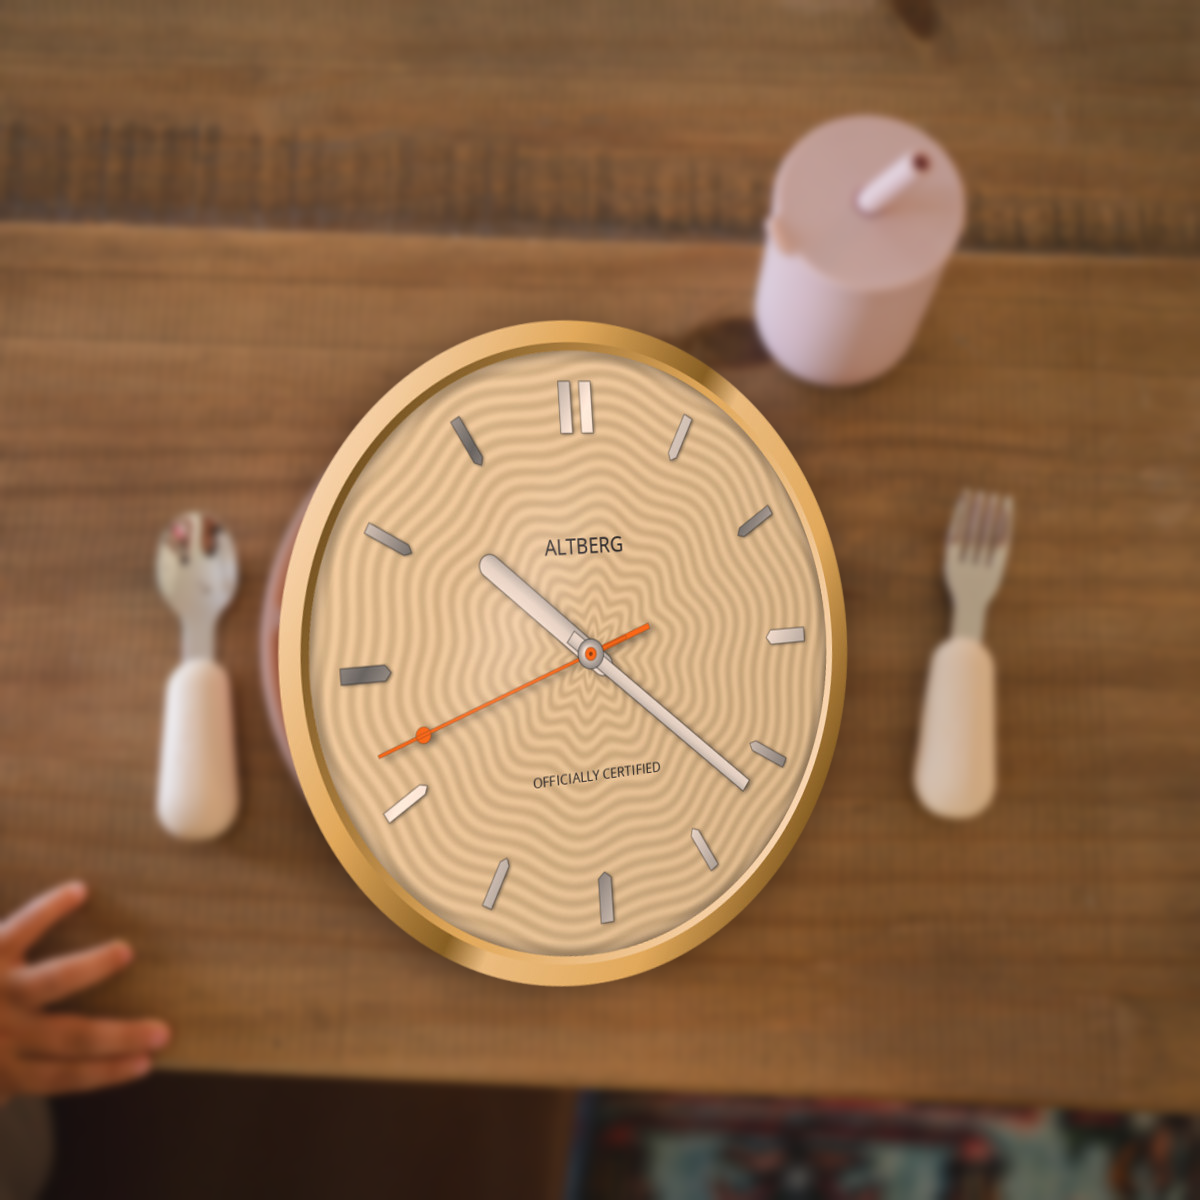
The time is {"hour": 10, "minute": 21, "second": 42}
